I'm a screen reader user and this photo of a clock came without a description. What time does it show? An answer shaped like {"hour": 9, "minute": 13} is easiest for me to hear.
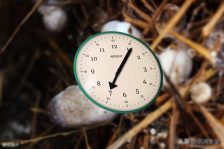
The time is {"hour": 7, "minute": 6}
